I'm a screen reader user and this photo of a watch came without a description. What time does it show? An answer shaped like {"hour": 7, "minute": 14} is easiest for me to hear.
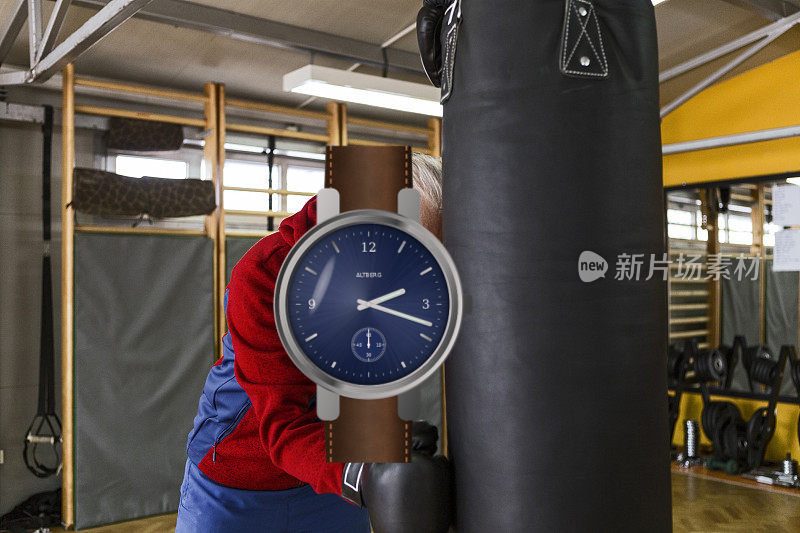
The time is {"hour": 2, "minute": 18}
